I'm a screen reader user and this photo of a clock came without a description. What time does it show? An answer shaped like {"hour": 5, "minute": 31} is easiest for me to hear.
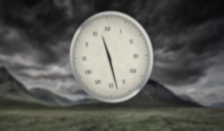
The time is {"hour": 11, "minute": 28}
